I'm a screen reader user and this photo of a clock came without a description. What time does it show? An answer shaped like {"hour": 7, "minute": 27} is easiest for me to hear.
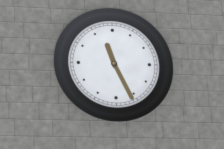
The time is {"hour": 11, "minute": 26}
